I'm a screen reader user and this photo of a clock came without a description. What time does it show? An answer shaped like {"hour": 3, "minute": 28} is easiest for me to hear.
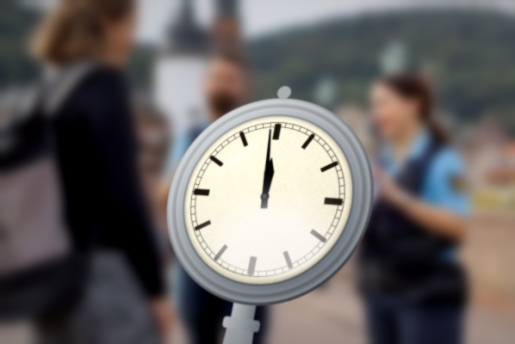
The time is {"hour": 11, "minute": 59}
